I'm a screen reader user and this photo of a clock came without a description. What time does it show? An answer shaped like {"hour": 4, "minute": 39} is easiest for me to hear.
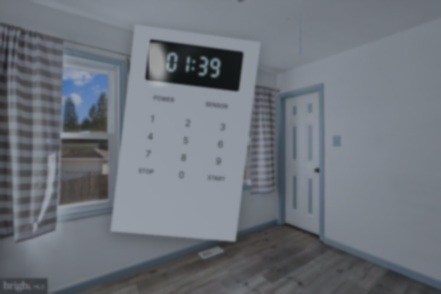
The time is {"hour": 1, "minute": 39}
